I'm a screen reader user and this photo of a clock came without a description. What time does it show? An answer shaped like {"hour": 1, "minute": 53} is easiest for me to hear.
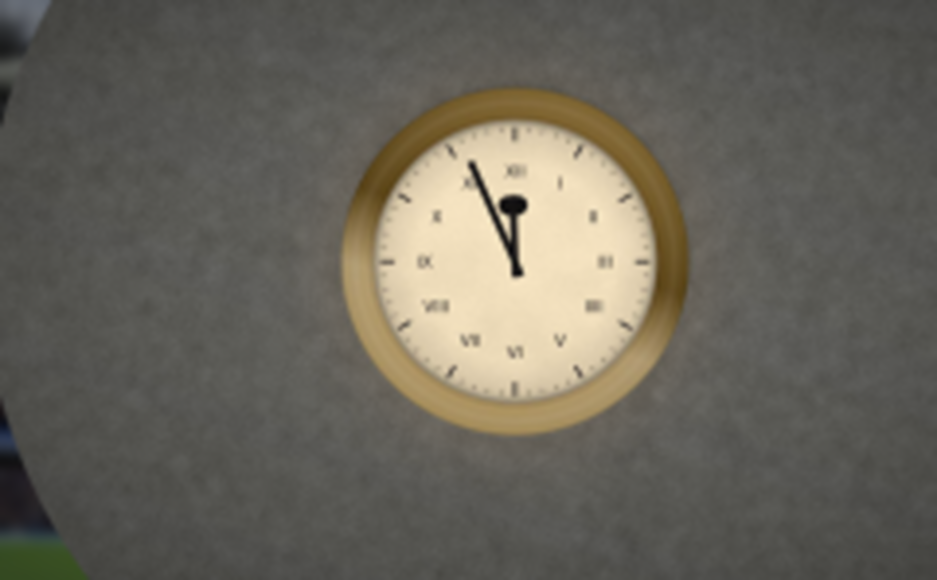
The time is {"hour": 11, "minute": 56}
